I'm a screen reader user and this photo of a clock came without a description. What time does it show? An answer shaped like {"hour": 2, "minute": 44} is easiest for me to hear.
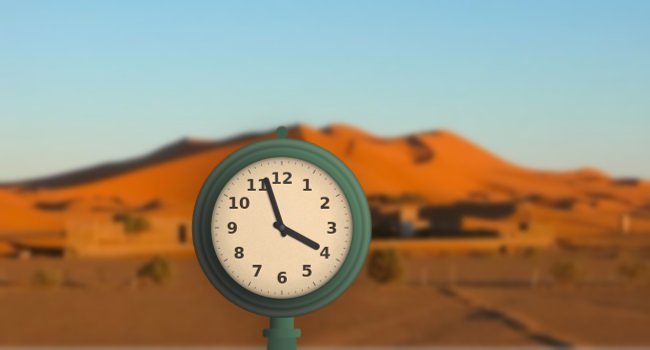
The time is {"hour": 3, "minute": 57}
